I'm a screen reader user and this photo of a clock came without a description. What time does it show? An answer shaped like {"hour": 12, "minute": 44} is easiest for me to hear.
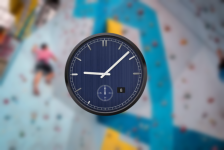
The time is {"hour": 9, "minute": 8}
